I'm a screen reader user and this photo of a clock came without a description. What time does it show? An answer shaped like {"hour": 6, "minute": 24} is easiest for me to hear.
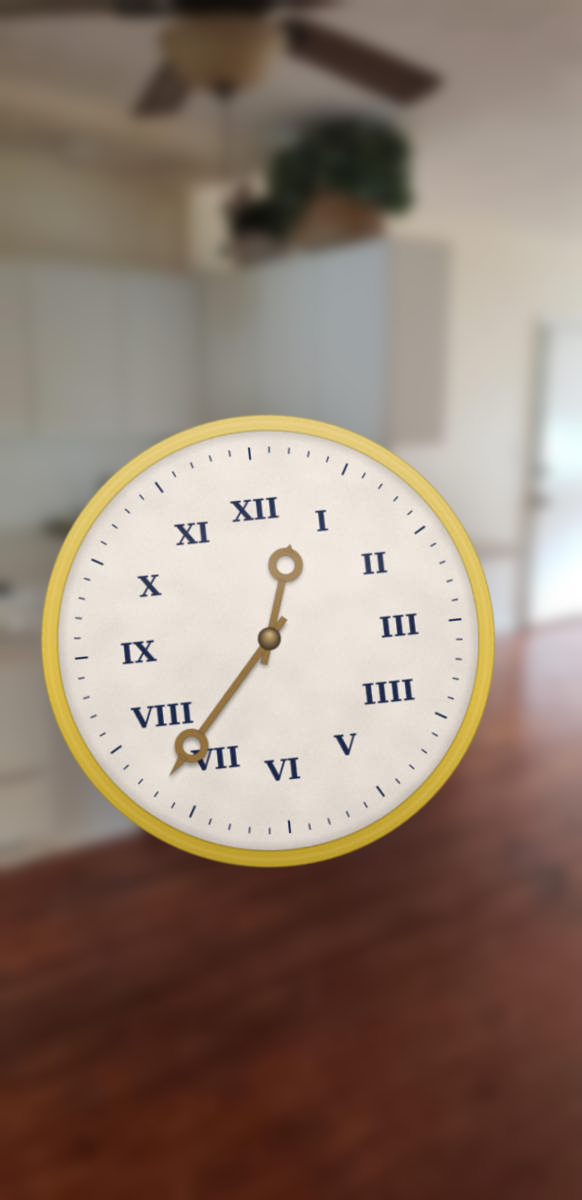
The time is {"hour": 12, "minute": 37}
